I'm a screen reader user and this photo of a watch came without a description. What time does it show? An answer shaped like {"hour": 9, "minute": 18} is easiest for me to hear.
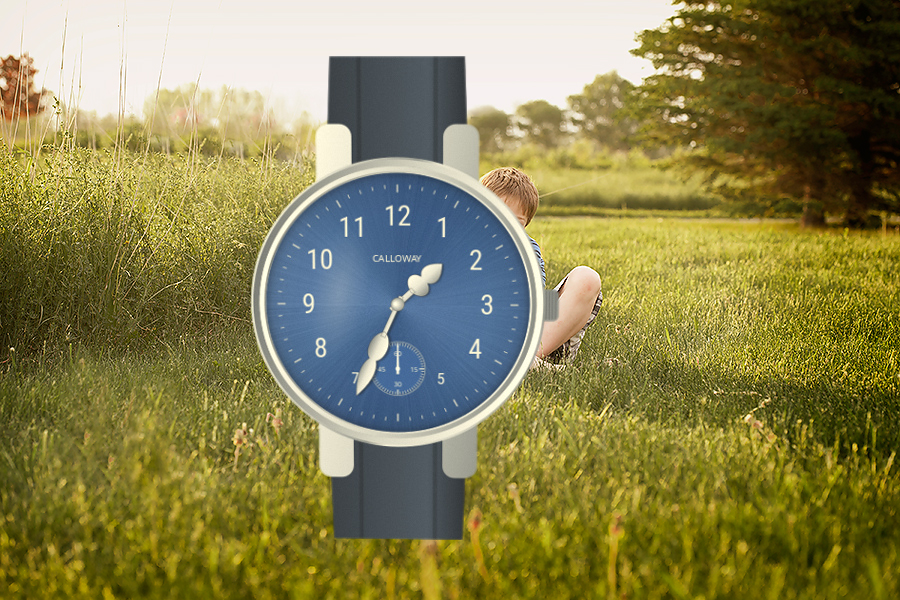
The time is {"hour": 1, "minute": 34}
